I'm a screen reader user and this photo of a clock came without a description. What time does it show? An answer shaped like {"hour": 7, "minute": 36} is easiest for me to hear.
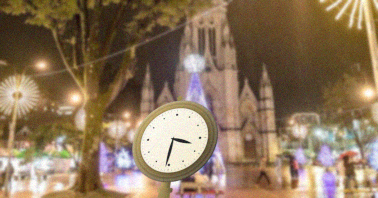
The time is {"hour": 3, "minute": 31}
